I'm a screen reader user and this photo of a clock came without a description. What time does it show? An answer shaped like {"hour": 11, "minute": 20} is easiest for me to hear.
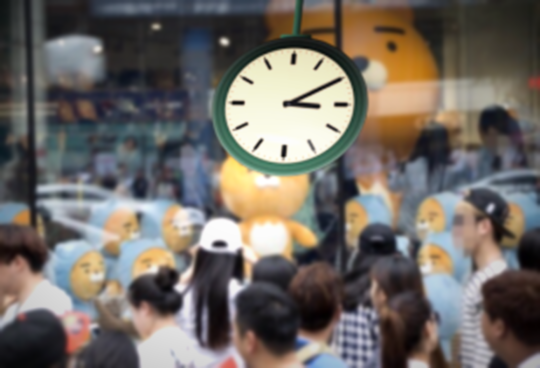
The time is {"hour": 3, "minute": 10}
